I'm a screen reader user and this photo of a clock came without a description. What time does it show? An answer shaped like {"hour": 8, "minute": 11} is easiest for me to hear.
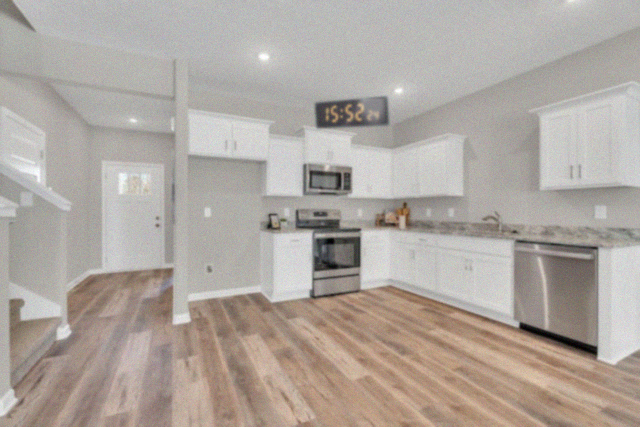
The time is {"hour": 15, "minute": 52}
